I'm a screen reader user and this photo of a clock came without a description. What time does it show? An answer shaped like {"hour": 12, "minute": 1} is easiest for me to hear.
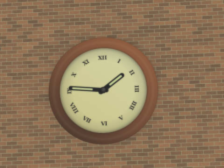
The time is {"hour": 1, "minute": 46}
